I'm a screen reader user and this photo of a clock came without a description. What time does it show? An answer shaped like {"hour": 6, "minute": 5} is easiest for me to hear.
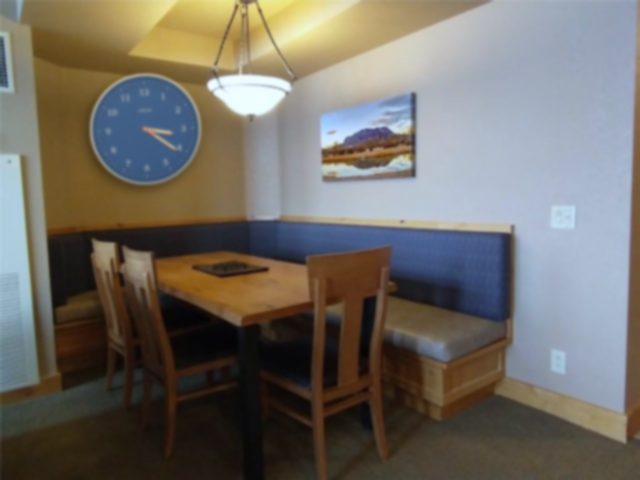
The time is {"hour": 3, "minute": 21}
